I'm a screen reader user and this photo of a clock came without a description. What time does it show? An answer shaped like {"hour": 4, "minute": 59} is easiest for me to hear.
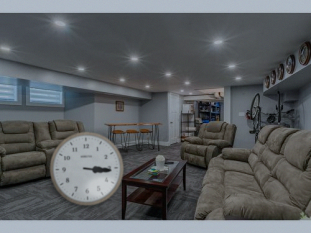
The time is {"hour": 3, "minute": 16}
